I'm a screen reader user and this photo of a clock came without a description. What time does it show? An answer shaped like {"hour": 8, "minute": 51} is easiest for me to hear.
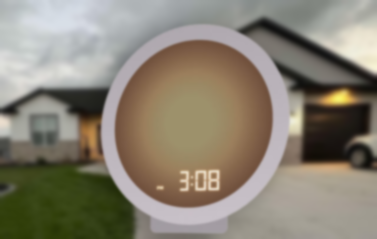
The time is {"hour": 3, "minute": 8}
